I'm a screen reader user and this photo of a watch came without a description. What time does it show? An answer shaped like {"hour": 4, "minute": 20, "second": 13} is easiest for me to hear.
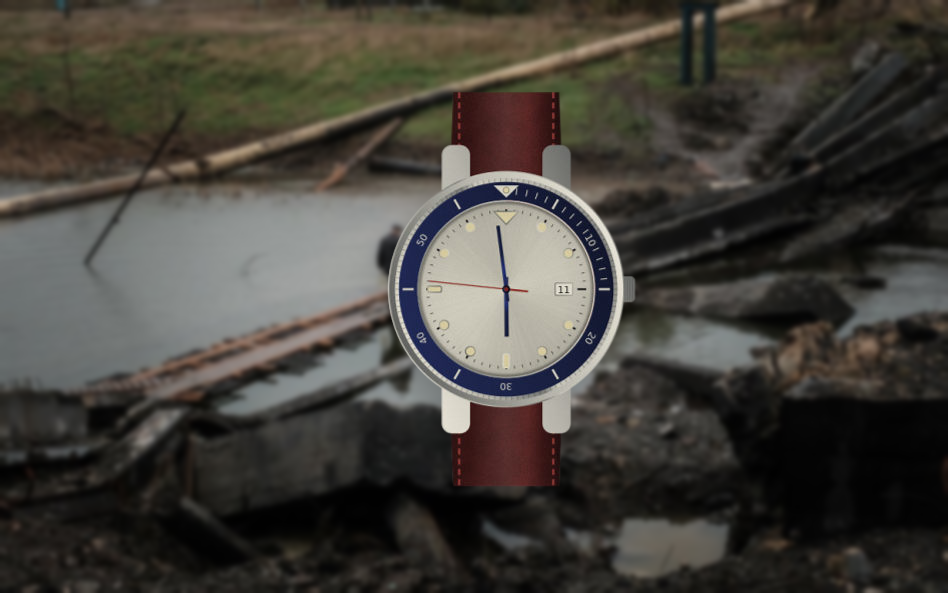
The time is {"hour": 5, "minute": 58, "second": 46}
